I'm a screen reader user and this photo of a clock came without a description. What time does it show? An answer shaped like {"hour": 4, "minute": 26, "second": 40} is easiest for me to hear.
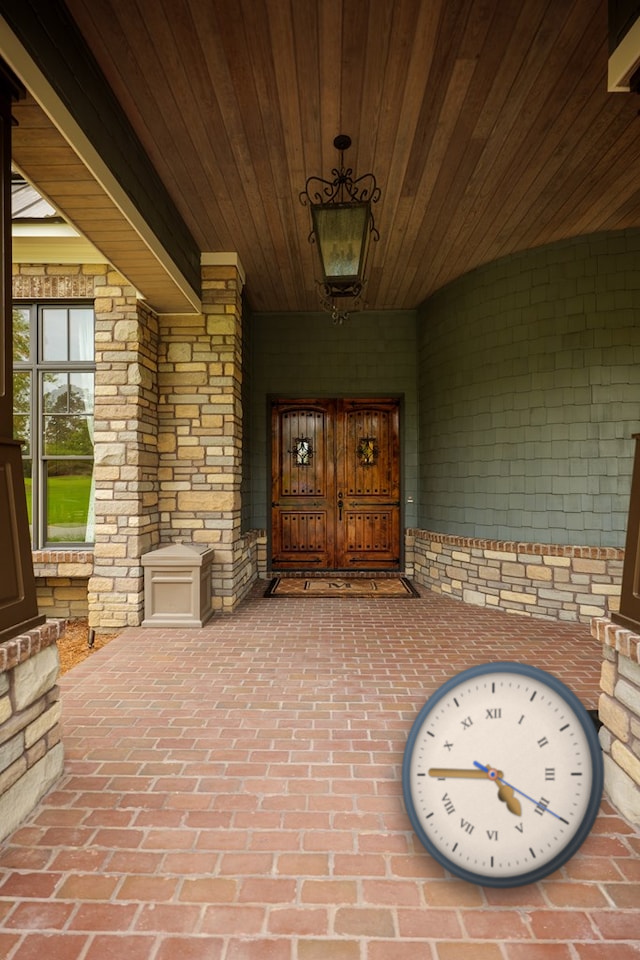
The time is {"hour": 4, "minute": 45, "second": 20}
